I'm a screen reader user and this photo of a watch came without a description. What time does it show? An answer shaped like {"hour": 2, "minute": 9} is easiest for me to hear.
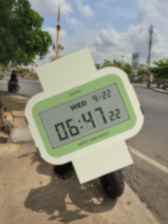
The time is {"hour": 6, "minute": 47}
